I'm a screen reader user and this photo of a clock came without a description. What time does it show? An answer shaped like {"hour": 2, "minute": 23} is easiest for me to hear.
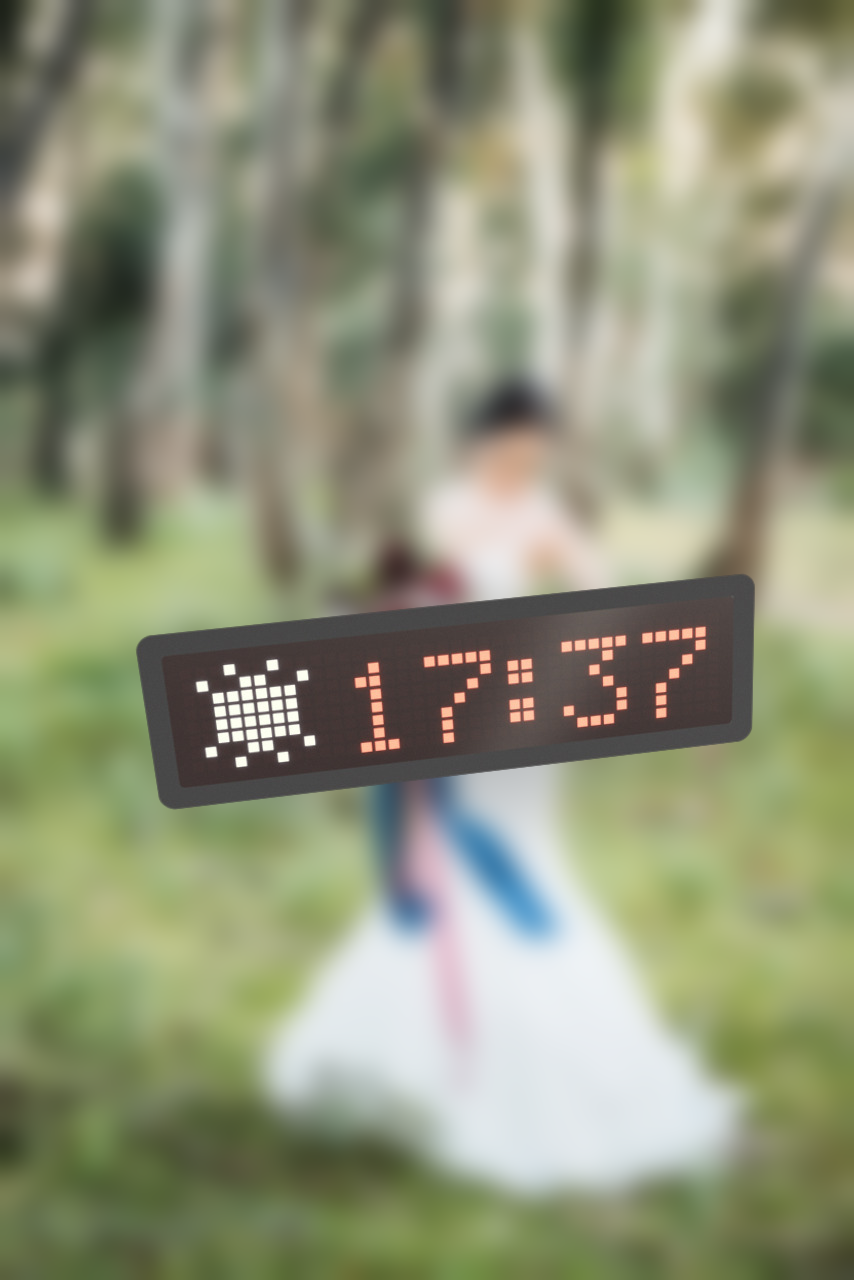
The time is {"hour": 17, "minute": 37}
